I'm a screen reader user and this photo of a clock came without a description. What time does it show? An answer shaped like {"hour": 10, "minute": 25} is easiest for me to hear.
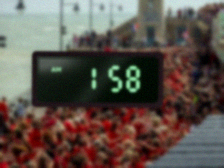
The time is {"hour": 1, "minute": 58}
